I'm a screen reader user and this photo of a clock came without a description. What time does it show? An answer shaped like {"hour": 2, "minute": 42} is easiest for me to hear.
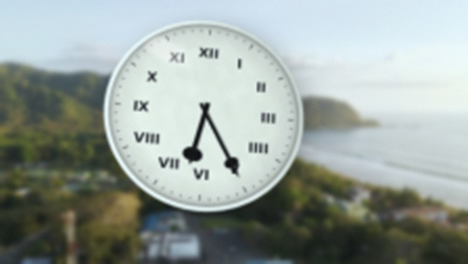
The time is {"hour": 6, "minute": 25}
